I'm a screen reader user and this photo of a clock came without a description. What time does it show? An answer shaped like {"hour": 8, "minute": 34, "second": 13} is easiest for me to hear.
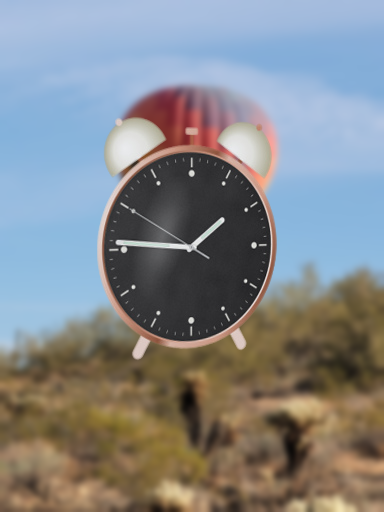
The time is {"hour": 1, "minute": 45, "second": 50}
